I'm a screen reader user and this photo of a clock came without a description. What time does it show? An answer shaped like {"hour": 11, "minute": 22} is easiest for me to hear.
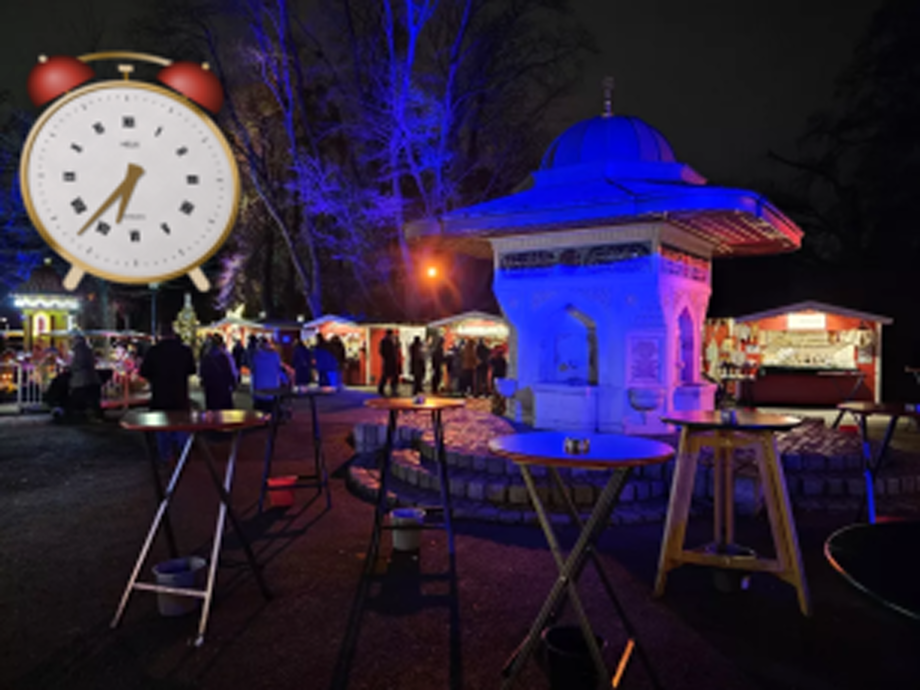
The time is {"hour": 6, "minute": 37}
